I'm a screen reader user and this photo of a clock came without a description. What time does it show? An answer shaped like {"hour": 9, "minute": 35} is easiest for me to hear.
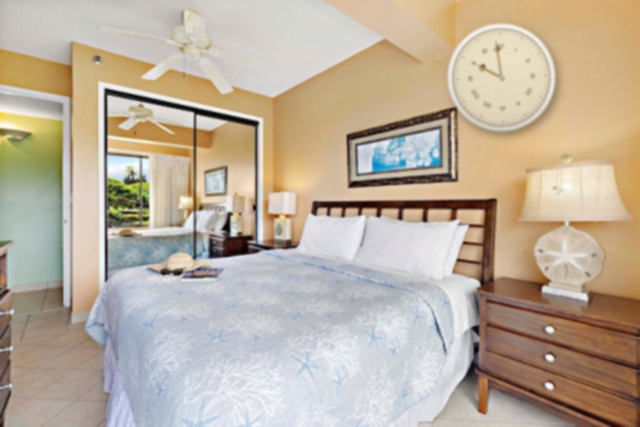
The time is {"hour": 9, "minute": 59}
